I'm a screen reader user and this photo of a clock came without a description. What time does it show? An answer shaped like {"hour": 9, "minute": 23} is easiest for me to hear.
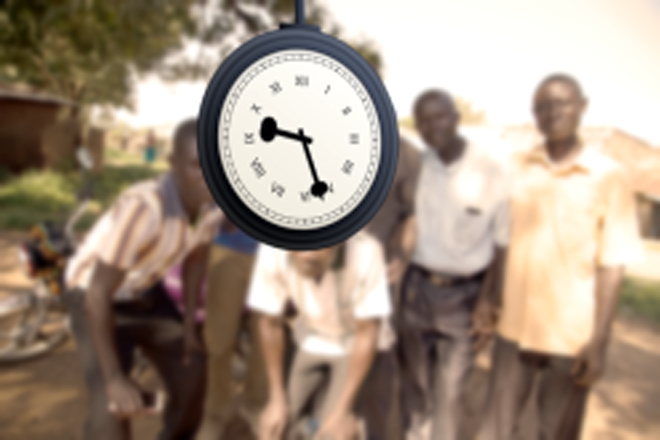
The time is {"hour": 9, "minute": 27}
